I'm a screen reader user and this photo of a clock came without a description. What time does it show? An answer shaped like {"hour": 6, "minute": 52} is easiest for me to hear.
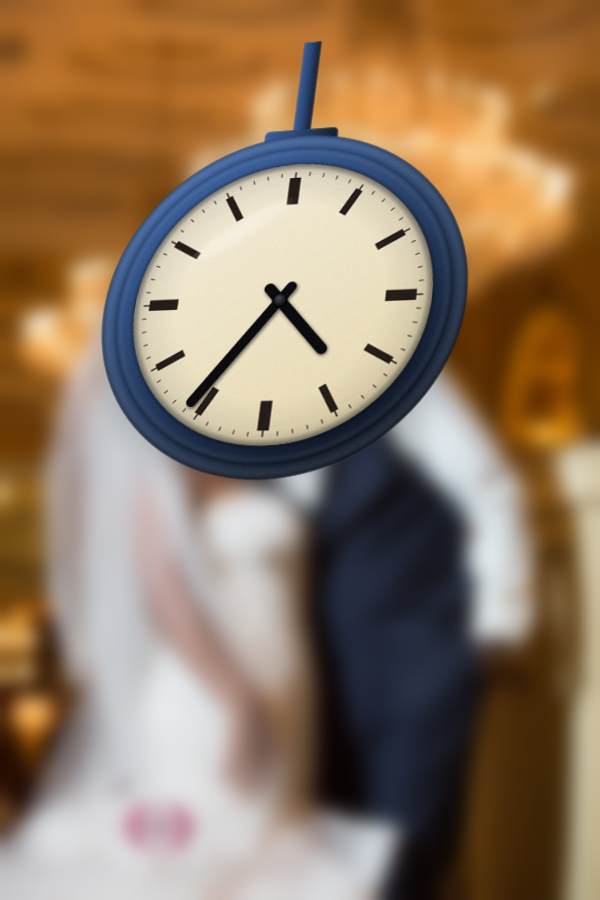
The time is {"hour": 4, "minute": 36}
